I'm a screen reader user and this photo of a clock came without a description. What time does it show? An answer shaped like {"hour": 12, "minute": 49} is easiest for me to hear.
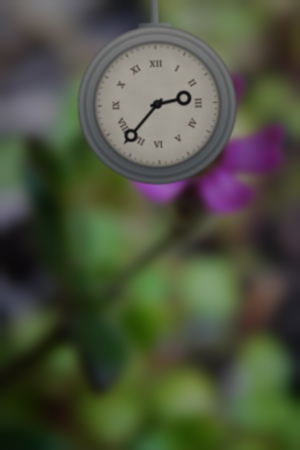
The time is {"hour": 2, "minute": 37}
